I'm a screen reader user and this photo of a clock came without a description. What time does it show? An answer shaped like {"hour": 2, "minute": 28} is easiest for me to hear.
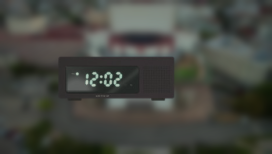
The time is {"hour": 12, "minute": 2}
